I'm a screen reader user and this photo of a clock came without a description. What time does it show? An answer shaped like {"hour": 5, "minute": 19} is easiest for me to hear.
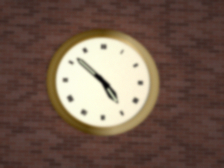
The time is {"hour": 4, "minute": 52}
